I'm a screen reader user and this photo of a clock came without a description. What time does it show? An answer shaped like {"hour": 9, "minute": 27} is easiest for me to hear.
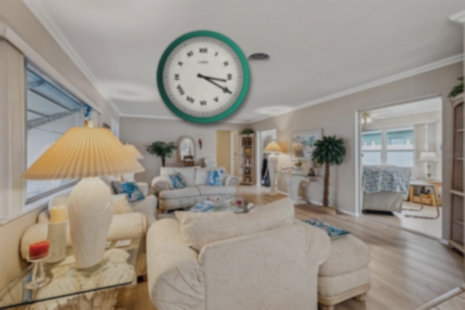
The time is {"hour": 3, "minute": 20}
